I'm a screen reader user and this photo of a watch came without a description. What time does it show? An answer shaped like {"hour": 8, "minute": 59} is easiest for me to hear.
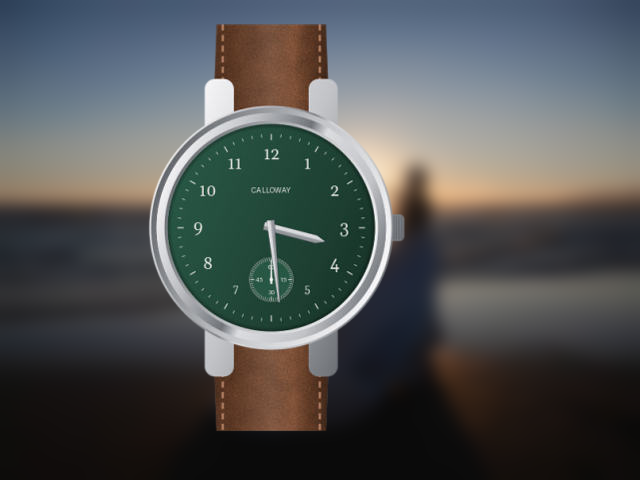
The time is {"hour": 3, "minute": 29}
